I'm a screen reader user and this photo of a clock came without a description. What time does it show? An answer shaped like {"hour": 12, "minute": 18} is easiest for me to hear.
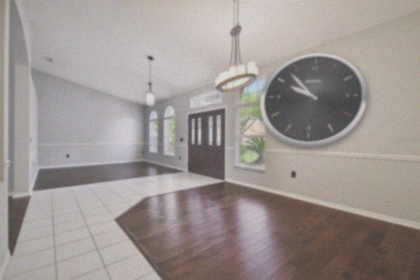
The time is {"hour": 9, "minute": 53}
